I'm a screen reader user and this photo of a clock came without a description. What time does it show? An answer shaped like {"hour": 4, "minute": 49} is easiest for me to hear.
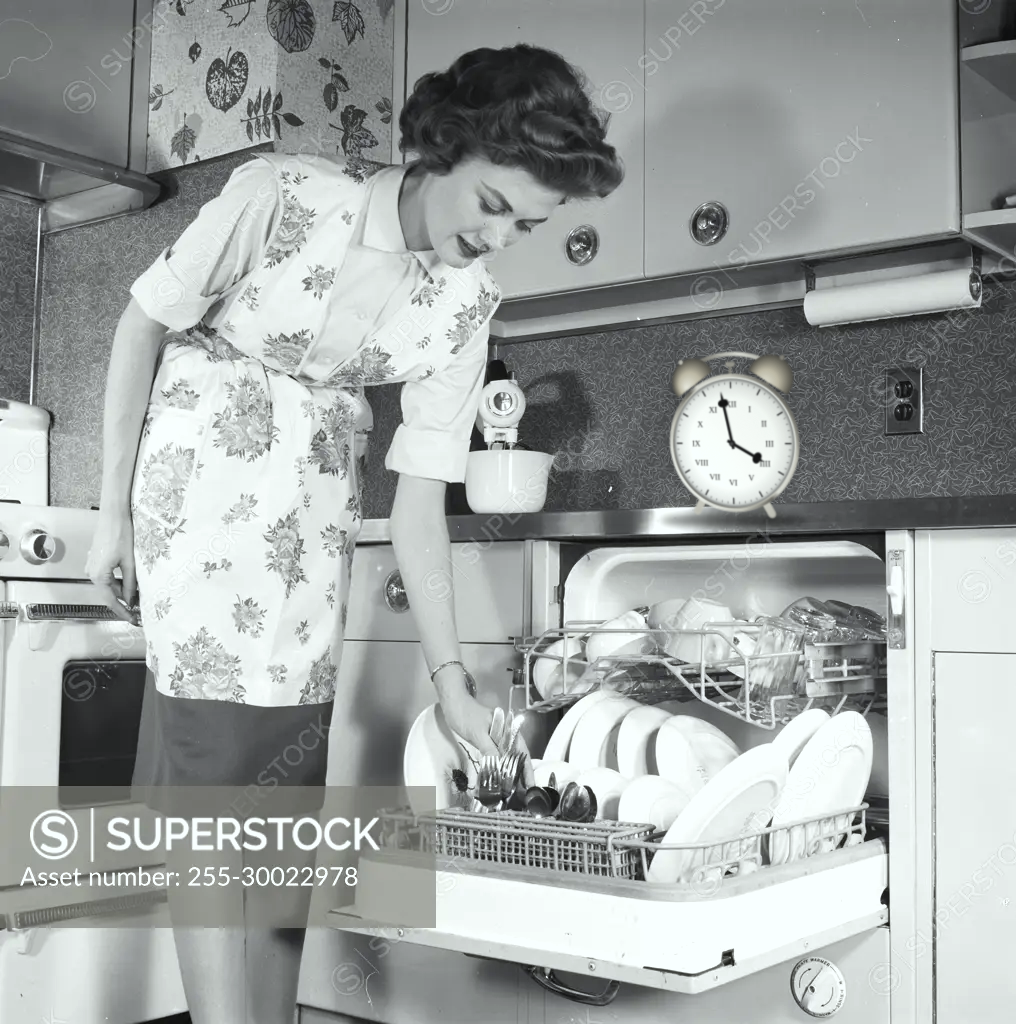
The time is {"hour": 3, "minute": 58}
